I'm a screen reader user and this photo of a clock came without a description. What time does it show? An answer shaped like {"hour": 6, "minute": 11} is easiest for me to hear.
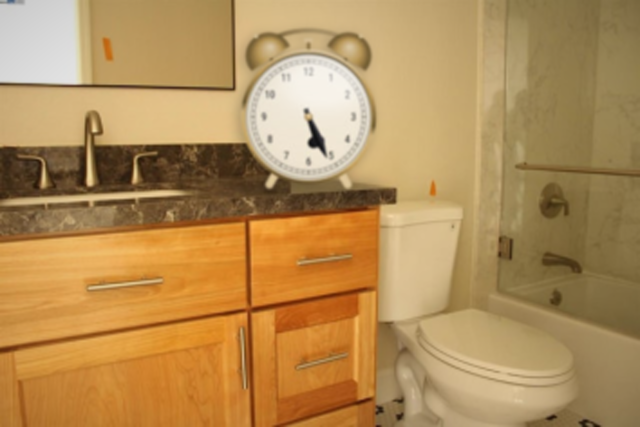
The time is {"hour": 5, "minute": 26}
